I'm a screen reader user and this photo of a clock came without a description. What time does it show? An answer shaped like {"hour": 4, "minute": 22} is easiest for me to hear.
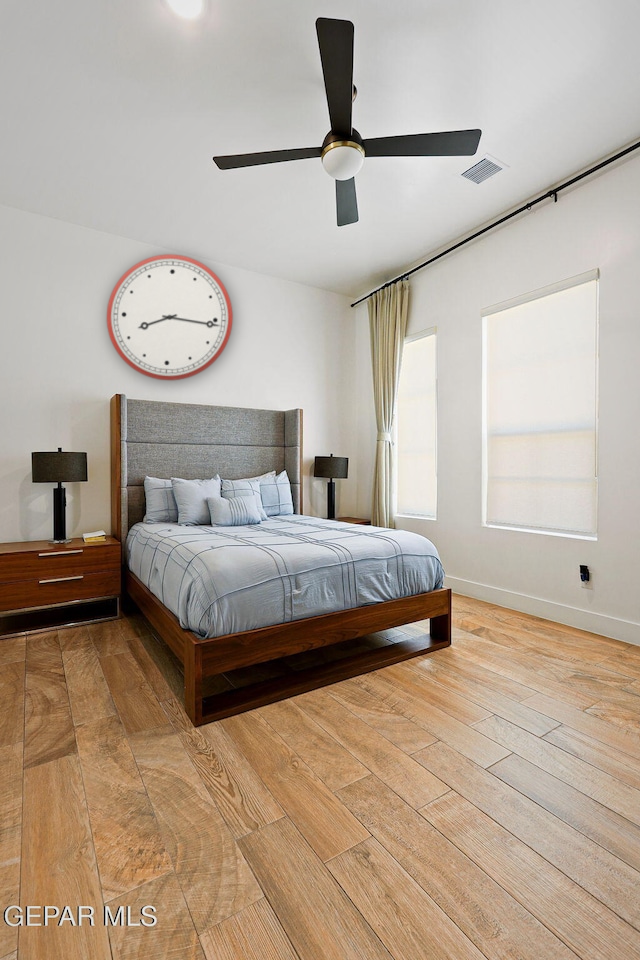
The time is {"hour": 8, "minute": 16}
